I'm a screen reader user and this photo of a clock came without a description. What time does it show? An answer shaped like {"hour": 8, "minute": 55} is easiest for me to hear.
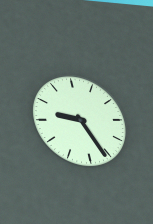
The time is {"hour": 9, "minute": 26}
